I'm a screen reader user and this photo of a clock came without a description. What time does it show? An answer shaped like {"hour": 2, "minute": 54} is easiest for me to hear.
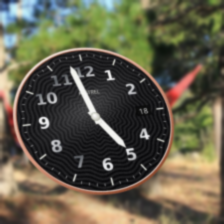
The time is {"hour": 4, "minute": 58}
